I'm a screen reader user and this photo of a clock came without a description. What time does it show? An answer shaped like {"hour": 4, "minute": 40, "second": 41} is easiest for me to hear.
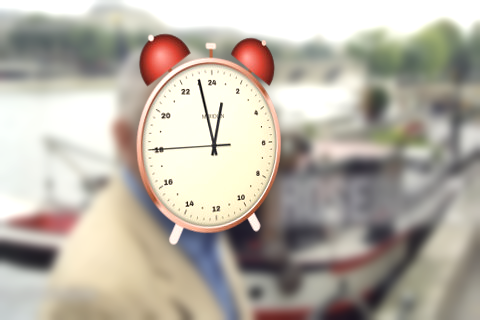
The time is {"hour": 0, "minute": 57, "second": 45}
